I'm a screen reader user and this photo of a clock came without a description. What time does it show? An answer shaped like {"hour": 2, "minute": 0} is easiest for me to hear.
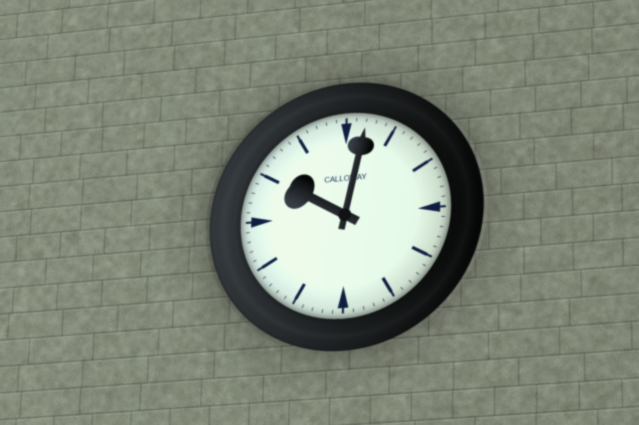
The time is {"hour": 10, "minute": 2}
